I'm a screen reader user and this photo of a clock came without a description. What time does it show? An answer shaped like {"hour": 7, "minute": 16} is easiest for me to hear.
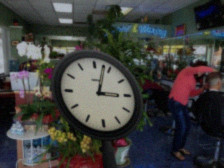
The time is {"hour": 3, "minute": 3}
